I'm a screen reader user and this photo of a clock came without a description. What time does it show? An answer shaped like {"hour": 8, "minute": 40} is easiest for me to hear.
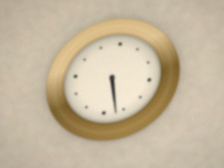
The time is {"hour": 5, "minute": 27}
